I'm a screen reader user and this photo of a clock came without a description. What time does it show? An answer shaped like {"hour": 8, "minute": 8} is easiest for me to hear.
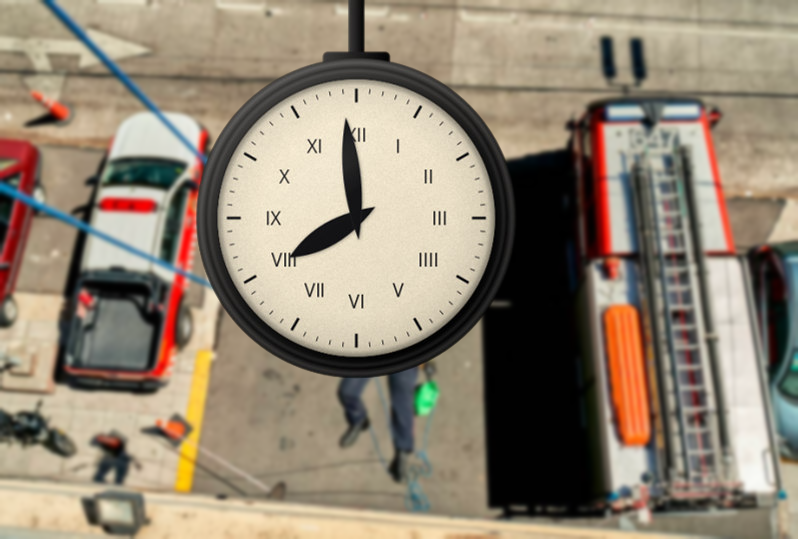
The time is {"hour": 7, "minute": 59}
